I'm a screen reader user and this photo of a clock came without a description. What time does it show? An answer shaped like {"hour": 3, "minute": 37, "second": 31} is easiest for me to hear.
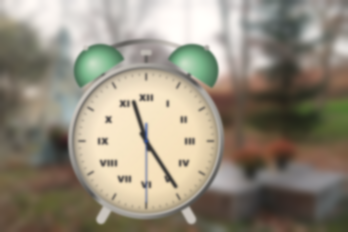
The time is {"hour": 11, "minute": 24, "second": 30}
